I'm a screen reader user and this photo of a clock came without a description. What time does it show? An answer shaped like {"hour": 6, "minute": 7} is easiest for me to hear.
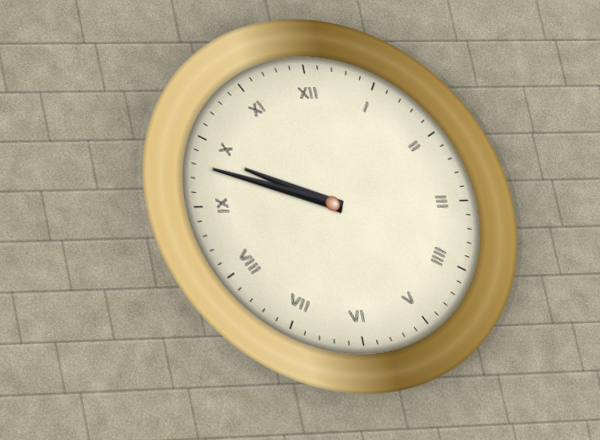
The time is {"hour": 9, "minute": 48}
